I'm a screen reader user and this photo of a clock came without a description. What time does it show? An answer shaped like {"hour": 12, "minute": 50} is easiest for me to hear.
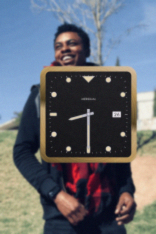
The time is {"hour": 8, "minute": 30}
